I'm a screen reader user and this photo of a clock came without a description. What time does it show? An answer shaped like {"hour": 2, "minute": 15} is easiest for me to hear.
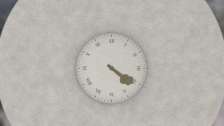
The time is {"hour": 4, "minute": 21}
